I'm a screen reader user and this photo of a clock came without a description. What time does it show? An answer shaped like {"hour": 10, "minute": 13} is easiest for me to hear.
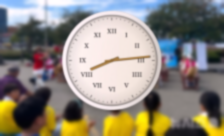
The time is {"hour": 8, "minute": 14}
